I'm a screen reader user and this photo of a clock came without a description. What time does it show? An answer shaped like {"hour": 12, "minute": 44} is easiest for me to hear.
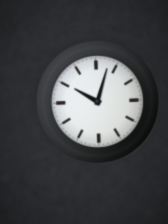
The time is {"hour": 10, "minute": 3}
